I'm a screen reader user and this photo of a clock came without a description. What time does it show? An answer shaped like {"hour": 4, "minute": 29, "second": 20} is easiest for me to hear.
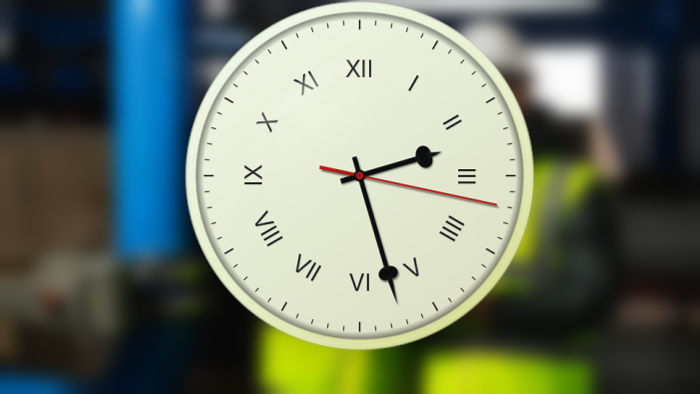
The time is {"hour": 2, "minute": 27, "second": 17}
